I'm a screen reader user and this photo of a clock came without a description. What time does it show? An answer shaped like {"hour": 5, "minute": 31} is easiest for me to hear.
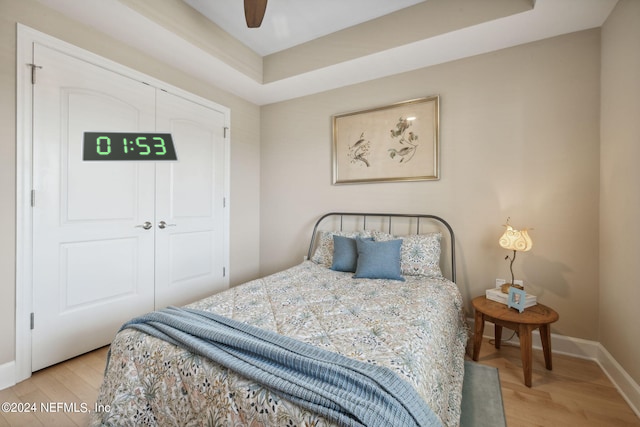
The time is {"hour": 1, "minute": 53}
